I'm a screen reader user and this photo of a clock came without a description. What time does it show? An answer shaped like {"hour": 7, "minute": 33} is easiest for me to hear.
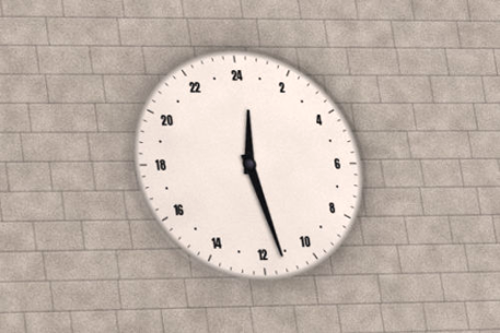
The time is {"hour": 0, "minute": 28}
